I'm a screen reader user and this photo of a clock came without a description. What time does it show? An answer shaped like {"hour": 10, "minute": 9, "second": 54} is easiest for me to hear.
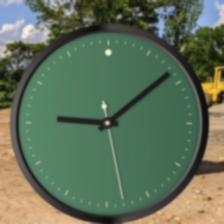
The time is {"hour": 9, "minute": 8, "second": 28}
